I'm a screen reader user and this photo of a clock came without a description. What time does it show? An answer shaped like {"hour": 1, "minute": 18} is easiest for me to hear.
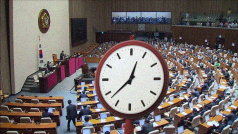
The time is {"hour": 12, "minute": 38}
